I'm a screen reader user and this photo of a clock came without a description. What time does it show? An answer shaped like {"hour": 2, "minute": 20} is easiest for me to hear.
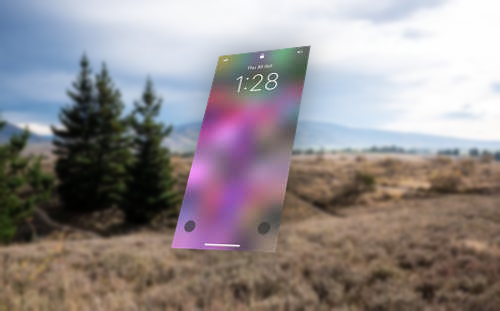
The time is {"hour": 1, "minute": 28}
